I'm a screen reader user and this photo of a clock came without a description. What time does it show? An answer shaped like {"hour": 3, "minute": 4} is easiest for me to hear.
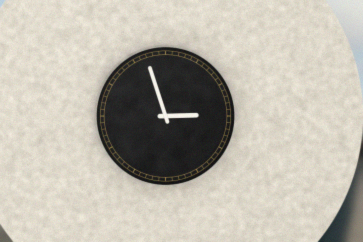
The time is {"hour": 2, "minute": 57}
